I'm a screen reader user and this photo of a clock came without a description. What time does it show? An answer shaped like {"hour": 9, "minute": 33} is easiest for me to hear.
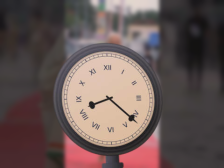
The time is {"hour": 8, "minute": 22}
